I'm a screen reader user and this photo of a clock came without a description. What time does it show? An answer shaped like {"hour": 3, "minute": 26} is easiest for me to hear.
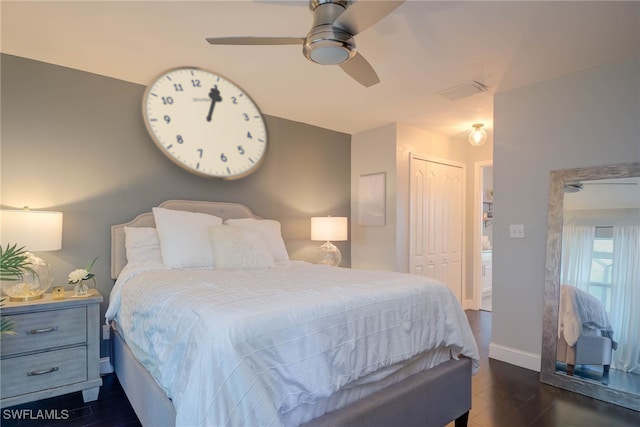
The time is {"hour": 1, "minute": 5}
